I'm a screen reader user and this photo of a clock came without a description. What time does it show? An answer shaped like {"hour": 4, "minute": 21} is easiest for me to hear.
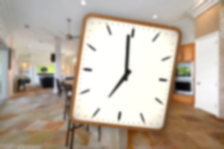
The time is {"hour": 6, "minute": 59}
